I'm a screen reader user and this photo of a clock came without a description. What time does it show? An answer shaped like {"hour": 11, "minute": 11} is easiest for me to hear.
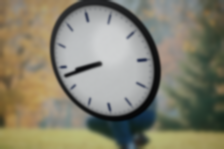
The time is {"hour": 8, "minute": 43}
